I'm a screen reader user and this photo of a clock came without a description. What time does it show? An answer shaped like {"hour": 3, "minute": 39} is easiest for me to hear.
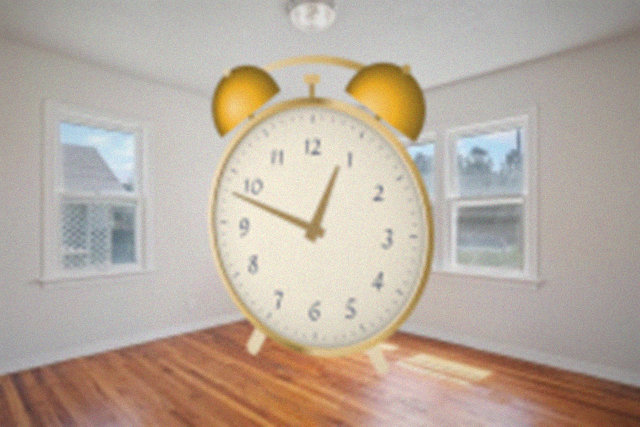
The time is {"hour": 12, "minute": 48}
